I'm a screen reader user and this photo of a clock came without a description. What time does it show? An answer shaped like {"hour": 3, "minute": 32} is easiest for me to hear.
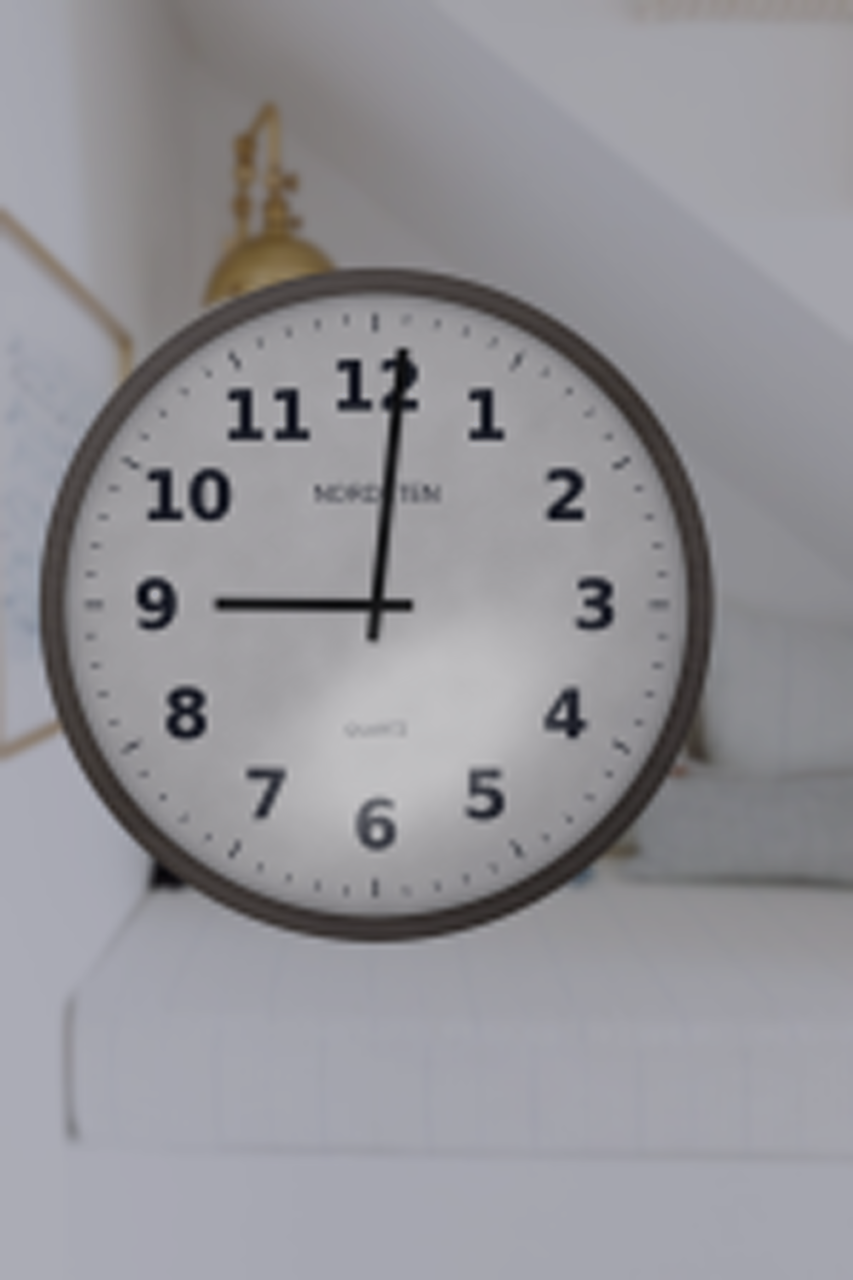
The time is {"hour": 9, "minute": 1}
